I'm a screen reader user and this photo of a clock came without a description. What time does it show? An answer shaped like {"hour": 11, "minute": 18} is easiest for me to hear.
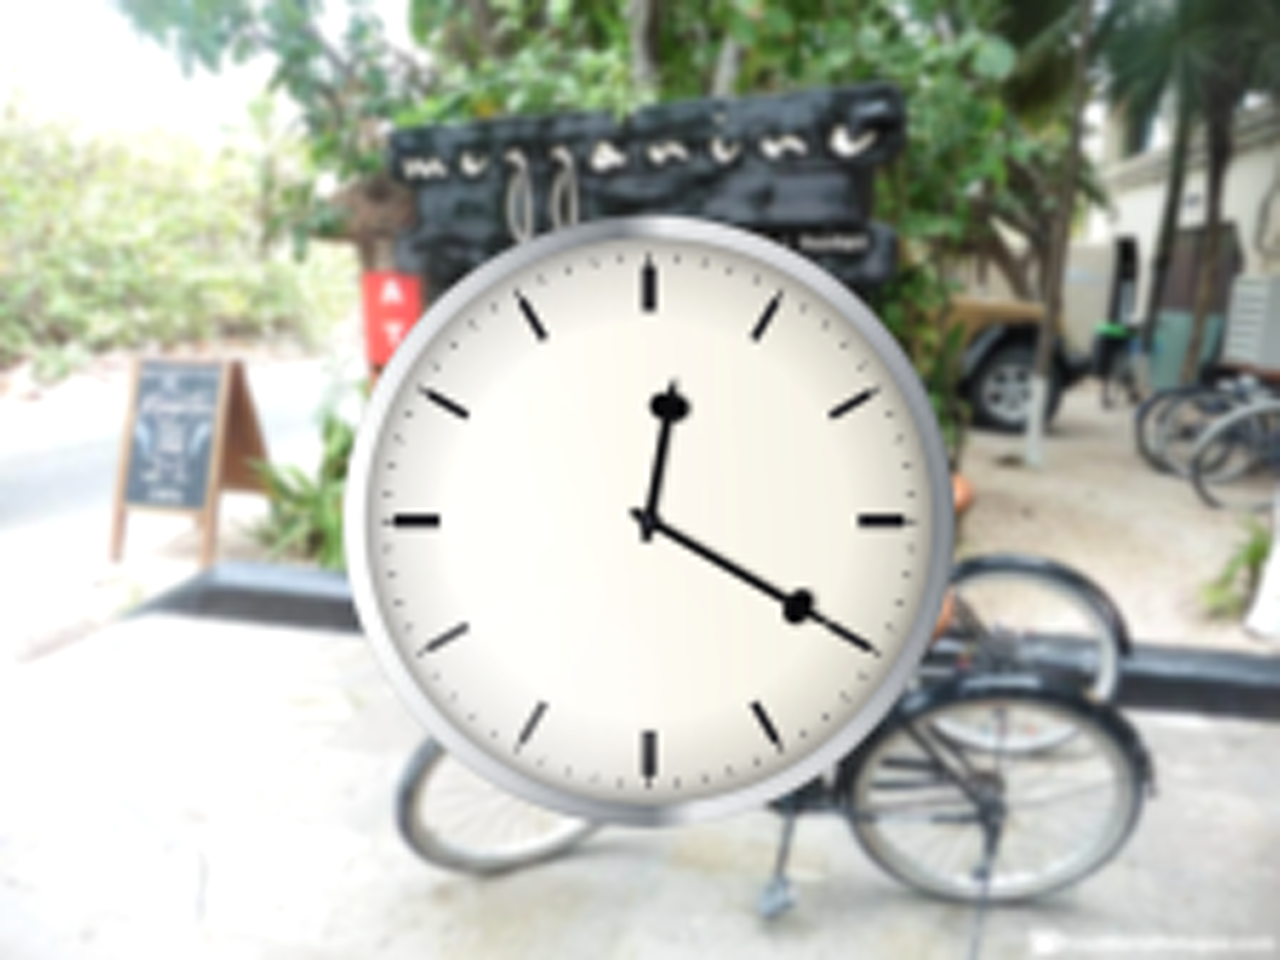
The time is {"hour": 12, "minute": 20}
